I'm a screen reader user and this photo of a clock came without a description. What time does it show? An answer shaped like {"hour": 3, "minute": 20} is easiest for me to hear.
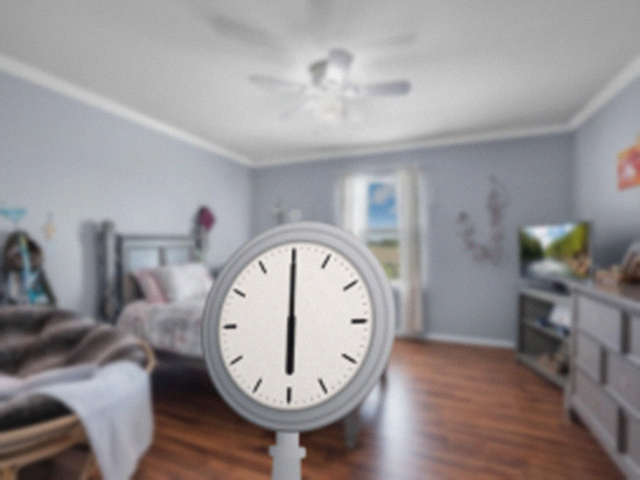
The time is {"hour": 6, "minute": 0}
